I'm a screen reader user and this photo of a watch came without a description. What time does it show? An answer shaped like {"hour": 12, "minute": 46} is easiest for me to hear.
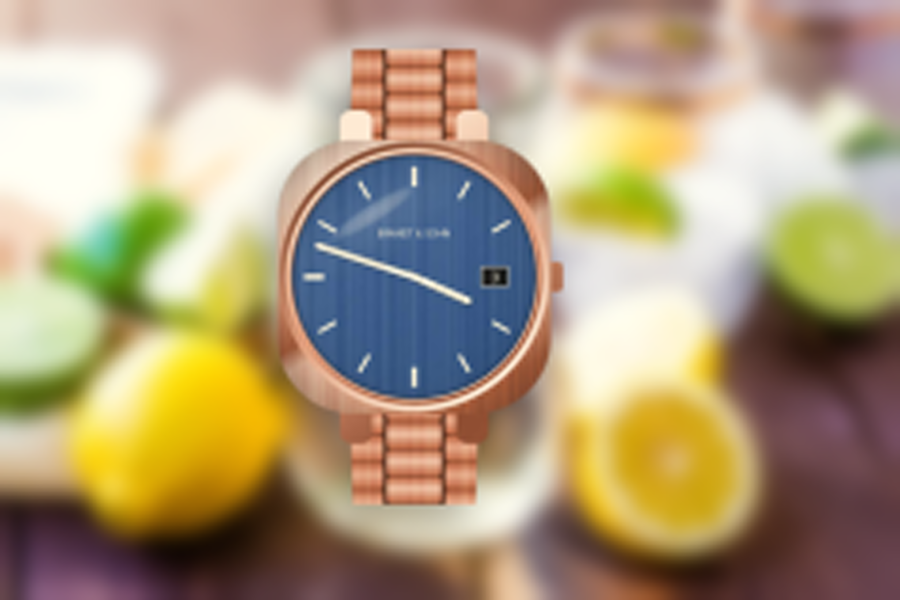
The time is {"hour": 3, "minute": 48}
